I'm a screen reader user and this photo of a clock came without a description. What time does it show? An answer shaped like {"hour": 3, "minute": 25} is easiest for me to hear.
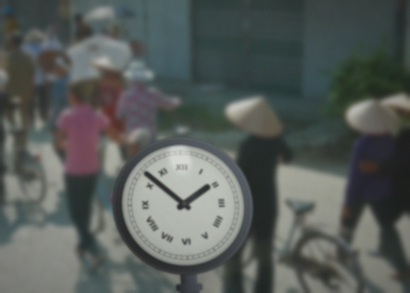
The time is {"hour": 1, "minute": 52}
